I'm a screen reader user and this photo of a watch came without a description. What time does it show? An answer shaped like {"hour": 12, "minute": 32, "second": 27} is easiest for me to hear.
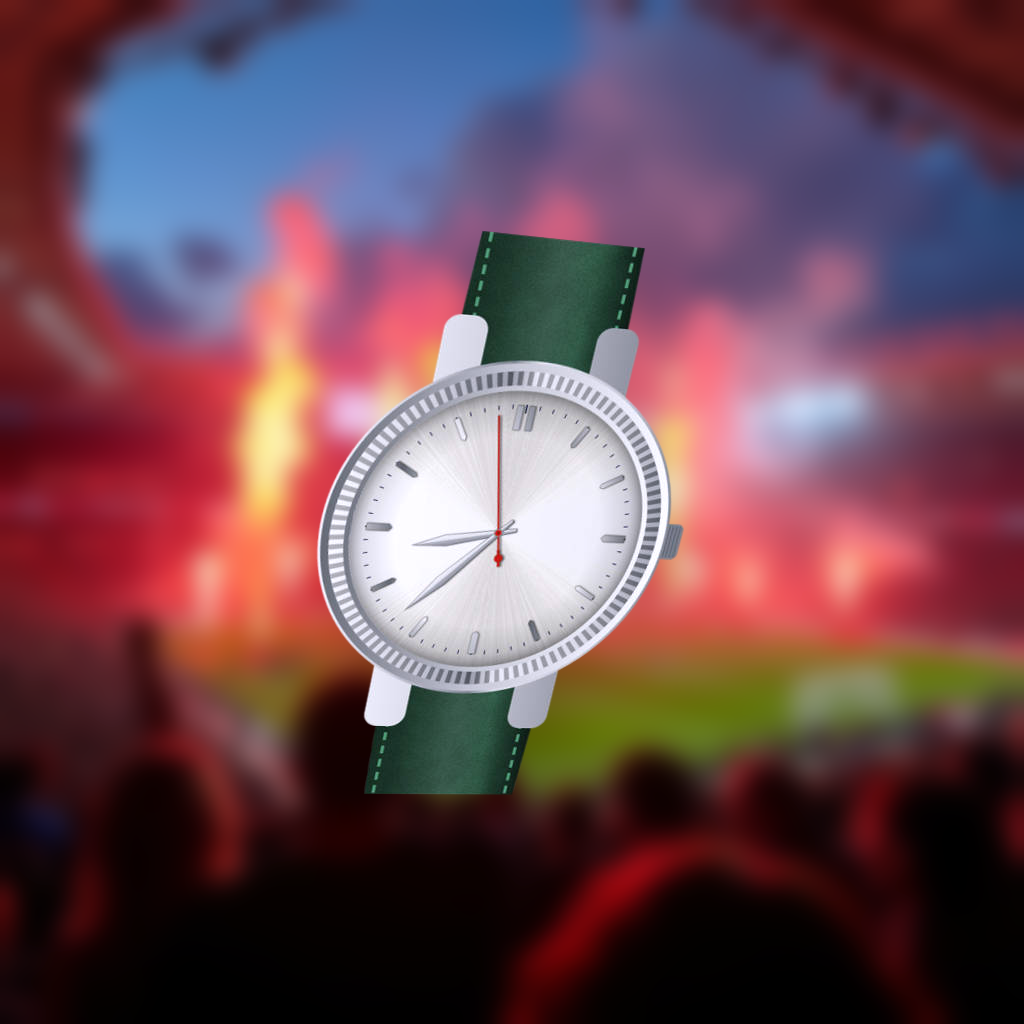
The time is {"hour": 8, "minute": 36, "second": 58}
